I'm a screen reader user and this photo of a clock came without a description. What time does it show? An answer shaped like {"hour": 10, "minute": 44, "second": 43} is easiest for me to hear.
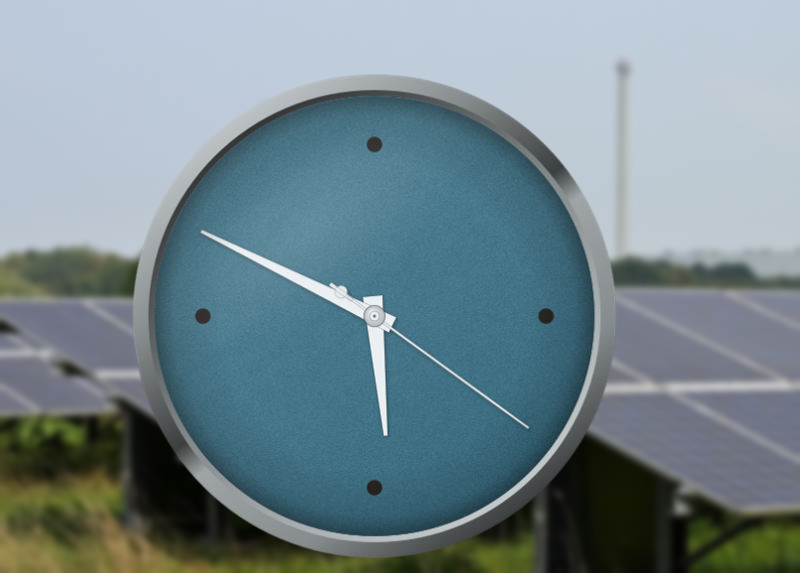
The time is {"hour": 5, "minute": 49, "second": 21}
